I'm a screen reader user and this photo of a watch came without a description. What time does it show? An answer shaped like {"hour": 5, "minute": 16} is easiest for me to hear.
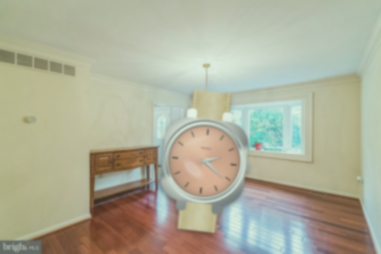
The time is {"hour": 2, "minute": 21}
